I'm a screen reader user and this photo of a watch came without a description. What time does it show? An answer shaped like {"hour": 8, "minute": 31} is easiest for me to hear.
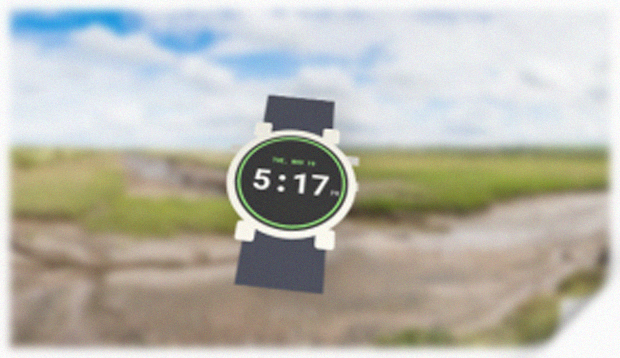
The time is {"hour": 5, "minute": 17}
